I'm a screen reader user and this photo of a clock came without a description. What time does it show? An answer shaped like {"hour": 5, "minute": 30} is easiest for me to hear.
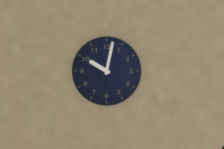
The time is {"hour": 10, "minute": 2}
